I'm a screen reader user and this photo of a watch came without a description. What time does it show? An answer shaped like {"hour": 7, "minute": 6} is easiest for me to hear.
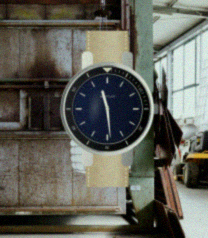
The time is {"hour": 11, "minute": 29}
